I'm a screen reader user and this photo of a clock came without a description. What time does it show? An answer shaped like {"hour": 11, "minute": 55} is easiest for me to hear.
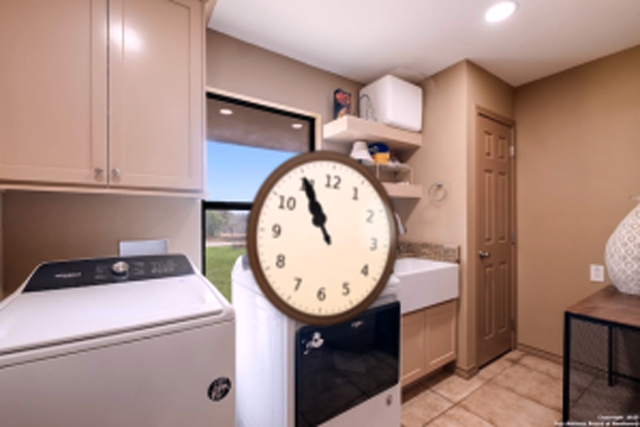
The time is {"hour": 10, "minute": 55}
